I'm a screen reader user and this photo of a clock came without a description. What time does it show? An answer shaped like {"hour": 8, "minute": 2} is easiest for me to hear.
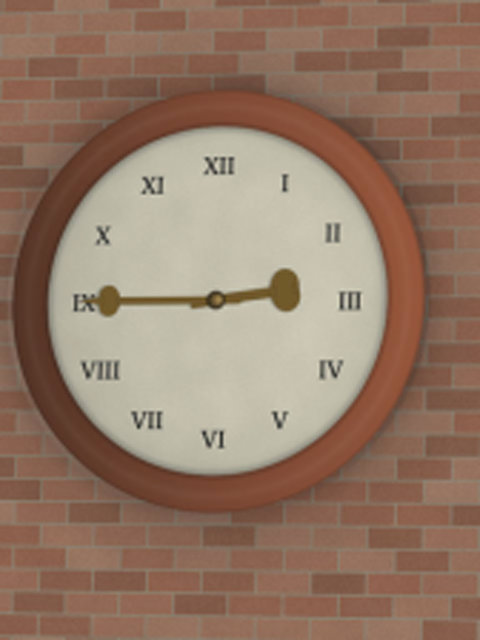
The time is {"hour": 2, "minute": 45}
